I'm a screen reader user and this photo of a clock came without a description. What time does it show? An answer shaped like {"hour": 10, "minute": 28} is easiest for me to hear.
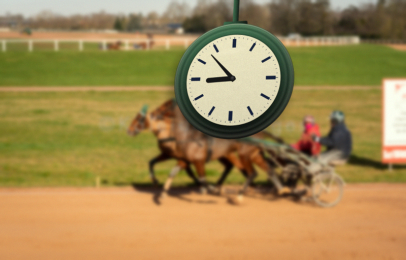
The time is {"hour": 8, "minute": 53}
